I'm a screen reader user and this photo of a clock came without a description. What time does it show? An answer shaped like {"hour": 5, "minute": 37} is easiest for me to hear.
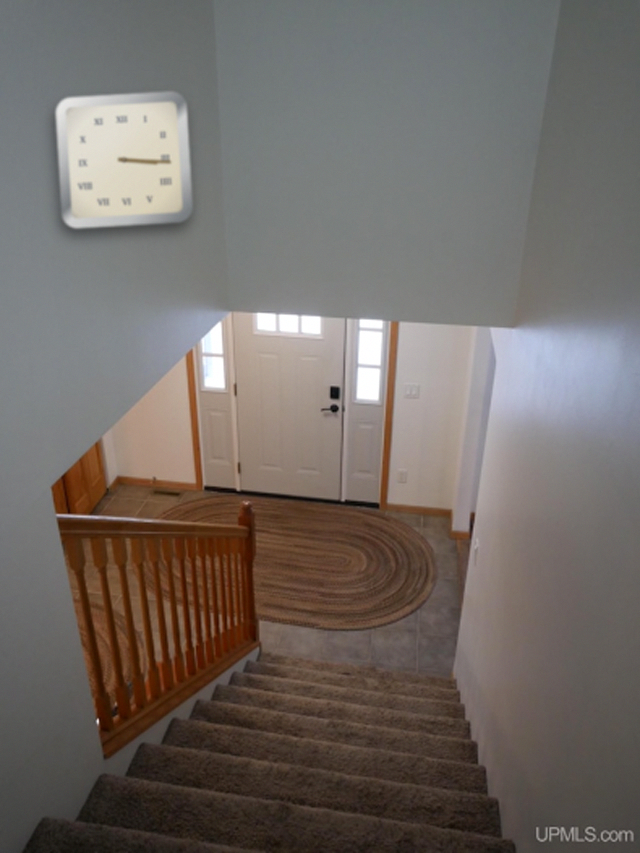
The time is {"hour": 3, "minute": 16}
